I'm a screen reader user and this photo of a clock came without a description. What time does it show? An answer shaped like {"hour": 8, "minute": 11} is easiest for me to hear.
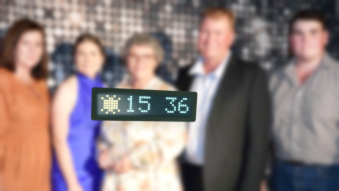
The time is {"hour": 15, "minute": 36}
